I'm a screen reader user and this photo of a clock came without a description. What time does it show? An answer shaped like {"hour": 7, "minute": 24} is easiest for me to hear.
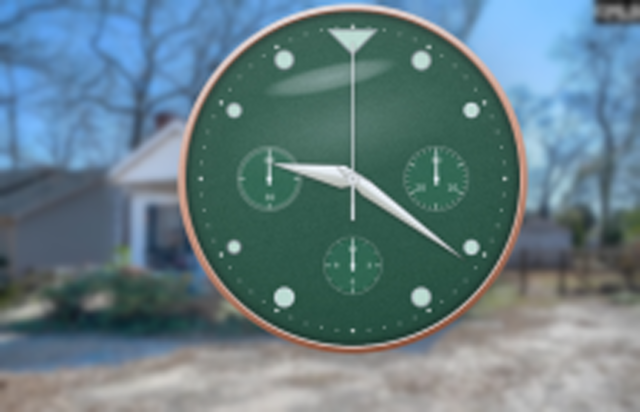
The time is {"hour": 9, "minute": 21}
